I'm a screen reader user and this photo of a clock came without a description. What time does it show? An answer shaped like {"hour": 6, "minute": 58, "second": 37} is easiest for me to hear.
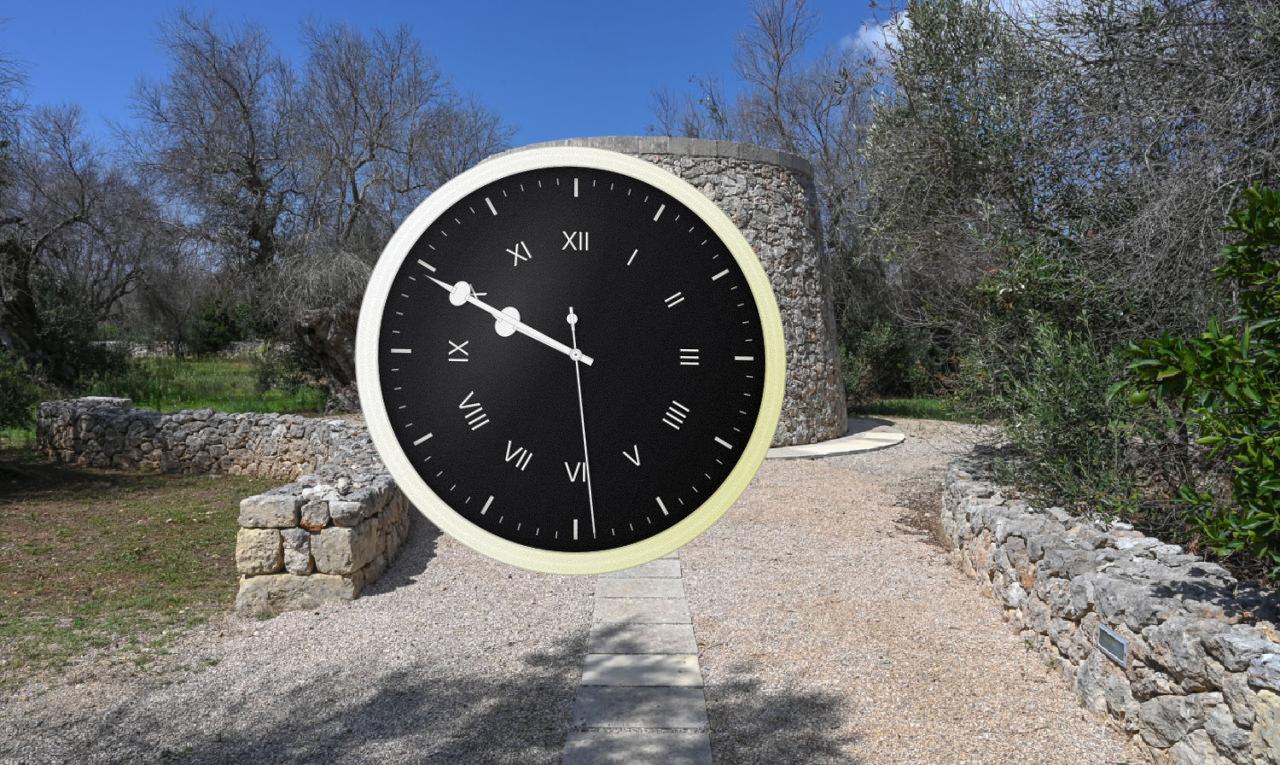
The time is {"hour": 9, "minute": 49, "second": 29}
